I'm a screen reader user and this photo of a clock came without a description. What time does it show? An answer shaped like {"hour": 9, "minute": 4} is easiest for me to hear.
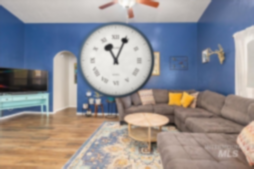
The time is {"hour": 11, "minute": 4}
